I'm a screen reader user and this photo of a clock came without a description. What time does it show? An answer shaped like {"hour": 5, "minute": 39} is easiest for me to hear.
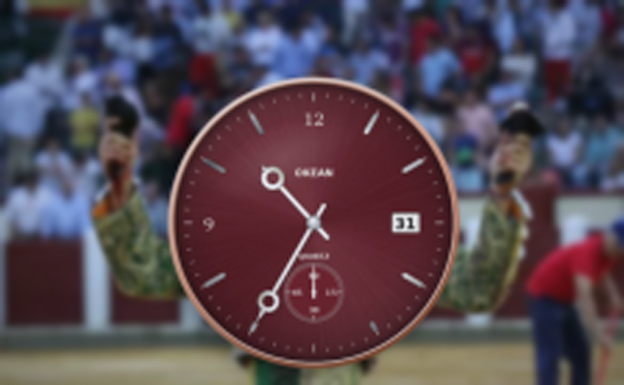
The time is {"hour": 10, "minute": 35}
